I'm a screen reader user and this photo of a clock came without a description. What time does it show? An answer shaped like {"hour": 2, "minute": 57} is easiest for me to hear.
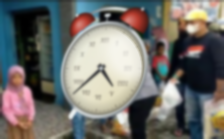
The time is {"hour": 4, "minute": 38}
